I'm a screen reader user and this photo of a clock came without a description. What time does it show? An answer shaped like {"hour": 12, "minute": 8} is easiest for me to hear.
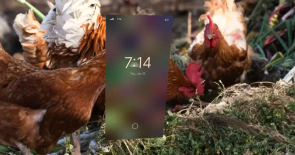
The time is {"hour": 7, "minute": 14}
